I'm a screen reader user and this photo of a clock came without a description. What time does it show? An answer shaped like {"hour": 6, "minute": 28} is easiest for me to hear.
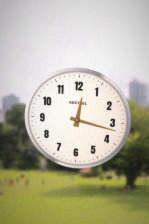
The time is {"hour": 12, "minute": 17}
